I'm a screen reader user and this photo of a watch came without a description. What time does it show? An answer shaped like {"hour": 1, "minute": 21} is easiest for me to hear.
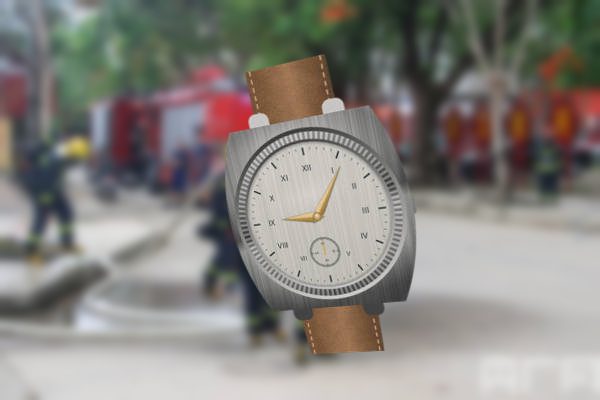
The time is {"hour": 9, "minute": 6}
